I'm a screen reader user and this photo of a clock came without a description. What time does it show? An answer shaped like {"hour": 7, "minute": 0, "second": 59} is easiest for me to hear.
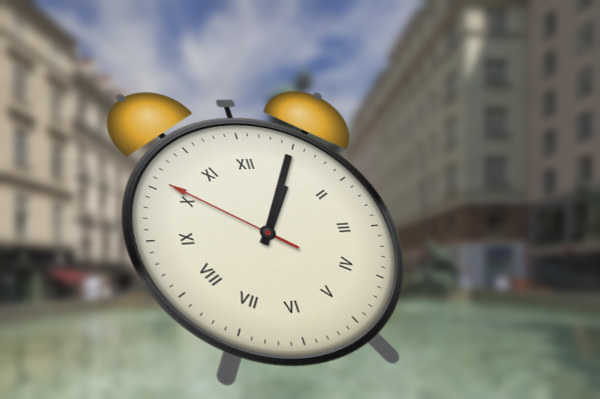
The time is {"hour": 1, "minute": 4, "second": 51}
